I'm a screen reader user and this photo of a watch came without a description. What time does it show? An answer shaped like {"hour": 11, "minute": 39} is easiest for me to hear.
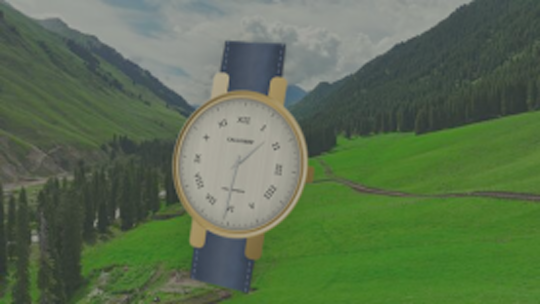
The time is {"hour": 1, "minute": 31}
